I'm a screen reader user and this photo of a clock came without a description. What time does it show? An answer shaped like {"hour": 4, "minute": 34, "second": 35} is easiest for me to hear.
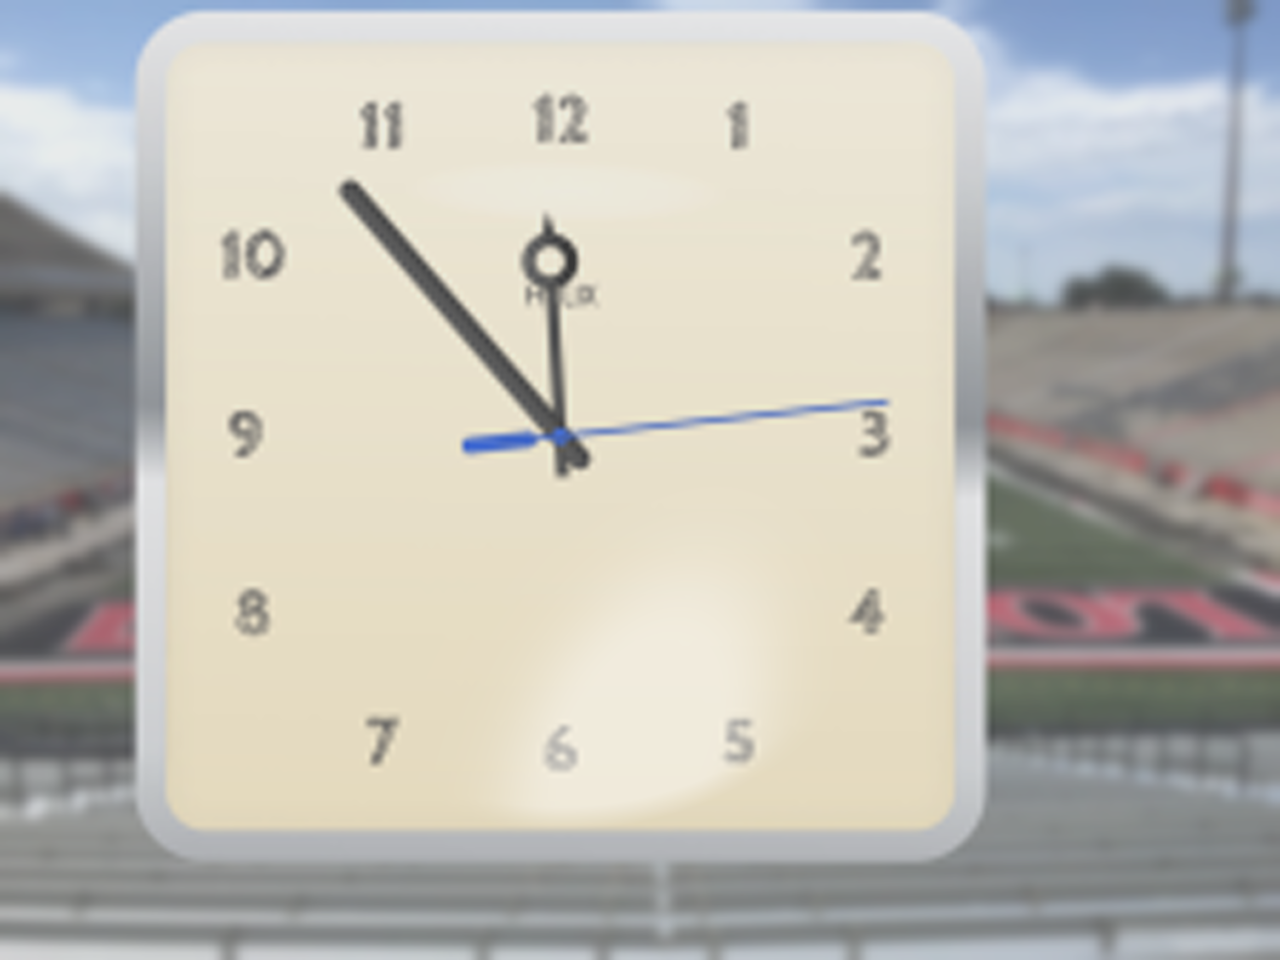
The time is {"hour": 11, "minute": 53, "second": 14}
